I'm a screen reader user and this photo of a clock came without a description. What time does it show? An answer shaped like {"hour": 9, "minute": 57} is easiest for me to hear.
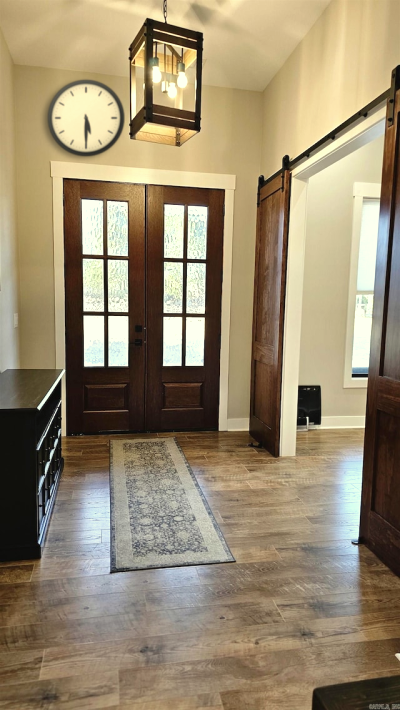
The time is {"hour": 5, "minute": 30}
